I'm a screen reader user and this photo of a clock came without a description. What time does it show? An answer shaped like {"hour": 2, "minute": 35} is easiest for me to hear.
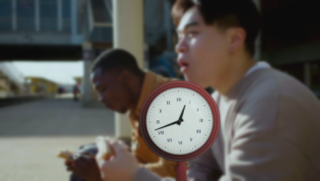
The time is {"hour": 12, "minute": 42}
